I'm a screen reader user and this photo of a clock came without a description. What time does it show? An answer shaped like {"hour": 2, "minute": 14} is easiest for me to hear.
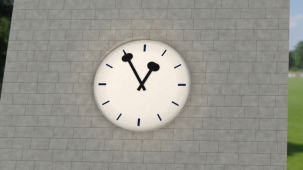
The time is {"hour": 12, "minute": 55}
